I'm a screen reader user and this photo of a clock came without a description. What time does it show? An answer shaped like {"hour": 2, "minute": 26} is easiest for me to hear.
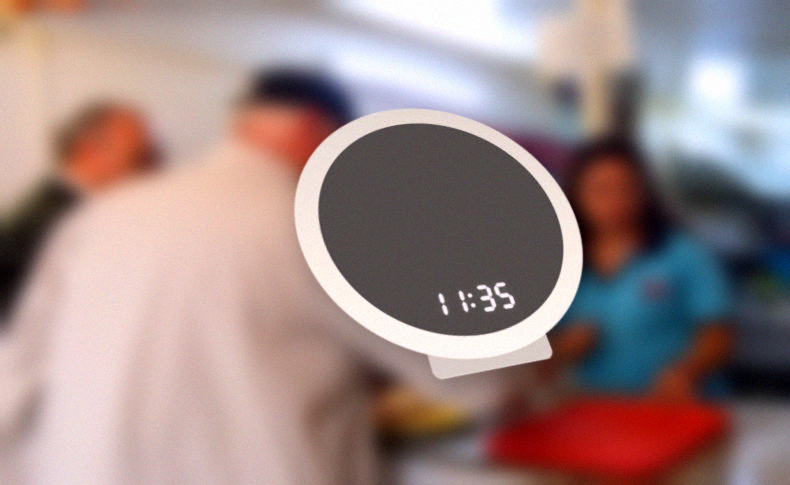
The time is {"hour": 11, "minute": 35}
